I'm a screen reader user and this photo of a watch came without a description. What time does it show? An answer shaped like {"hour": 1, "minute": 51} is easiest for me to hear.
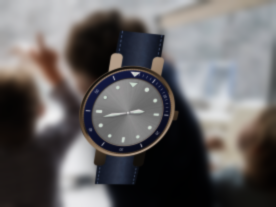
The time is {"hour": 2, "minute": 43}
